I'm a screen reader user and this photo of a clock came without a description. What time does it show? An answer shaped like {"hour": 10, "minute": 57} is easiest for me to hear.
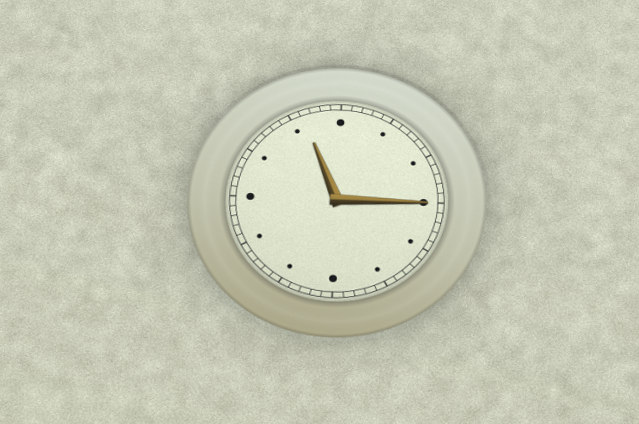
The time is {"hour": 11, "minute": 15}
